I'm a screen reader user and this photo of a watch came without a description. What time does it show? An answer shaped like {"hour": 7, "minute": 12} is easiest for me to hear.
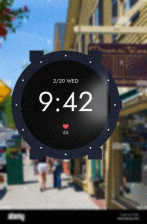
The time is {"hour": 9, "minute": 42}
